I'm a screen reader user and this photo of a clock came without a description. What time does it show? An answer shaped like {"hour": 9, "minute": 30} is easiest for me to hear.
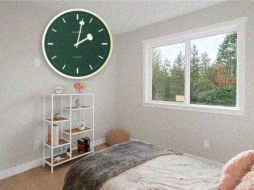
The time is {"hour": 2, "minute": 2}
